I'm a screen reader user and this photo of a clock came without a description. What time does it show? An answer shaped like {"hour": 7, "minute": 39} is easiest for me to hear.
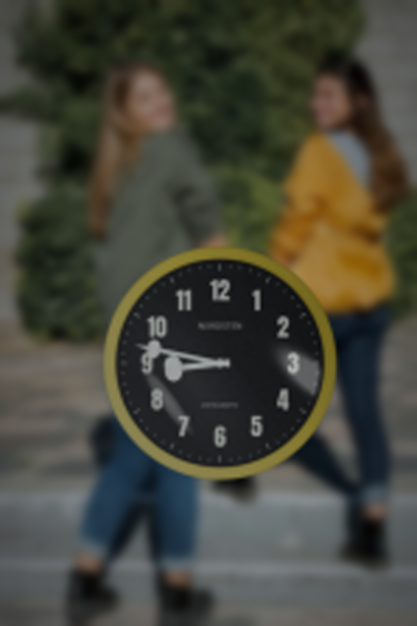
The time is {"hour": 8, "minute": 47}
